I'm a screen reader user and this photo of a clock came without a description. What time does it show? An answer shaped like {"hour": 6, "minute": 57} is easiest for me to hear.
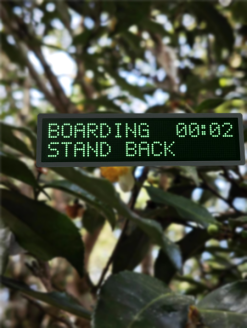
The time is {"hour": 0, "minute": 2}
